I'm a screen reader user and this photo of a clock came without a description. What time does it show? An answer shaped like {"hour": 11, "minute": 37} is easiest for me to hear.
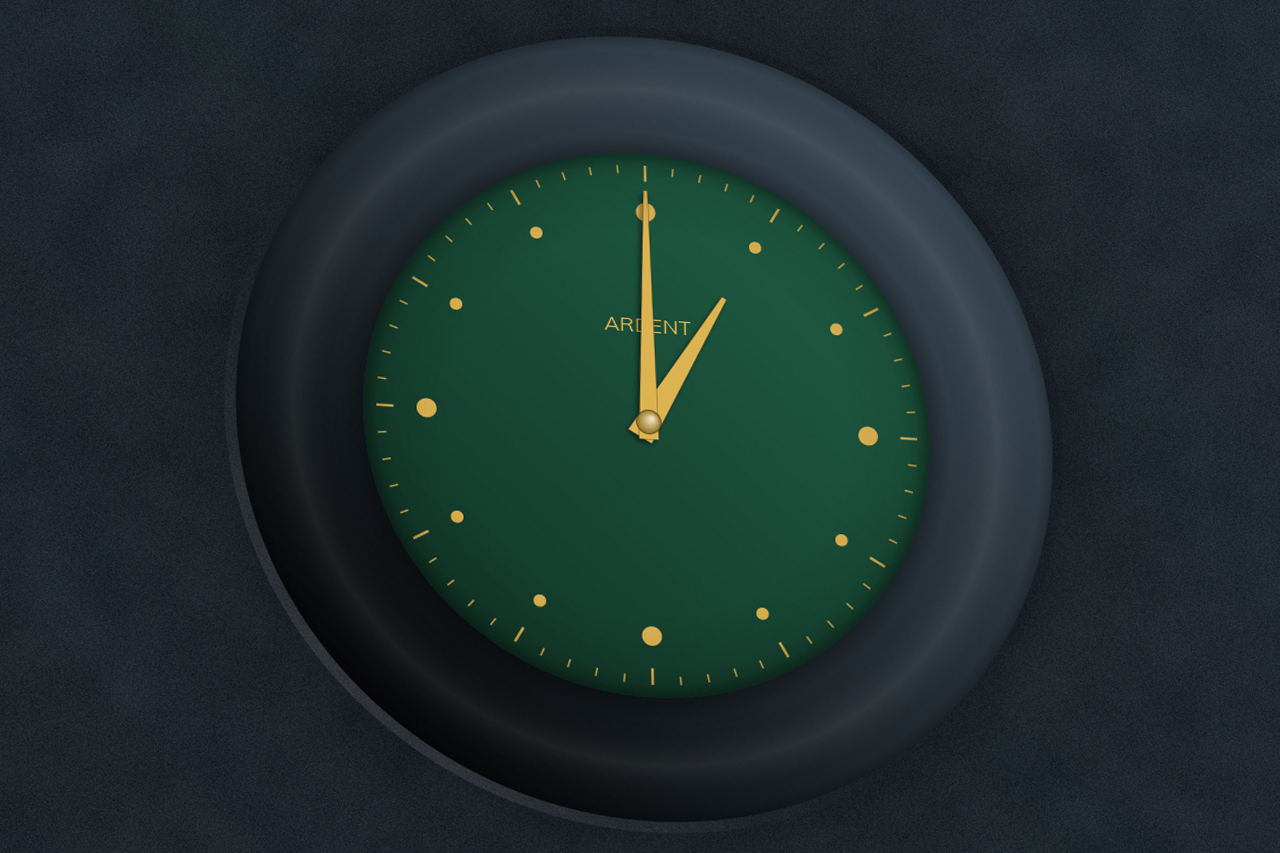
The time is {"hour": 1, "minute": 0}
